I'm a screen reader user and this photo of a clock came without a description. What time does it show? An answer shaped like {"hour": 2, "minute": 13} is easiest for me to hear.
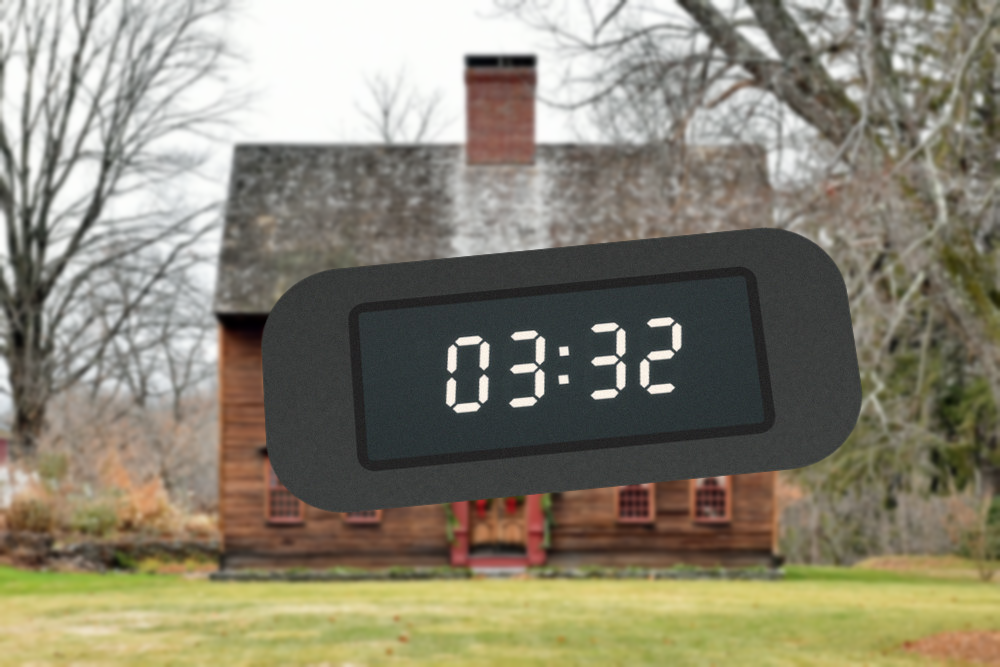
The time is {"hour": 3, "minute": 32}
